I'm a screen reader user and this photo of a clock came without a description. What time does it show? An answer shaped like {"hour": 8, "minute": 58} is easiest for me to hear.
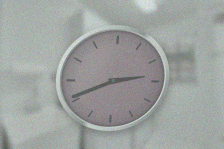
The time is {"hour": 2, "minute": 41}
